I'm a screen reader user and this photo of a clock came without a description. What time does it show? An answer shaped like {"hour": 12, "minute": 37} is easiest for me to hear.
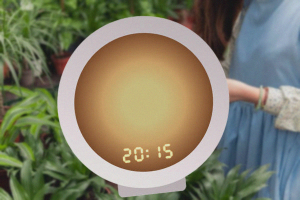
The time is {"hour": 20, "minute": 15}
